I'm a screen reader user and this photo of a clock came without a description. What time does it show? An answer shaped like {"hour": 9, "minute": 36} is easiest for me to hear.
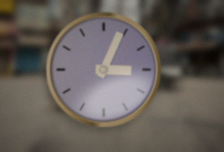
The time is {"hour": 3, "minute": 4}
